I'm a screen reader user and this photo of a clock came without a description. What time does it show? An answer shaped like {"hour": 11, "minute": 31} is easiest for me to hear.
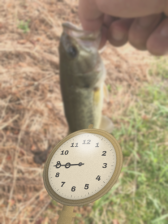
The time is {"hour": 8, "minute": 44}
